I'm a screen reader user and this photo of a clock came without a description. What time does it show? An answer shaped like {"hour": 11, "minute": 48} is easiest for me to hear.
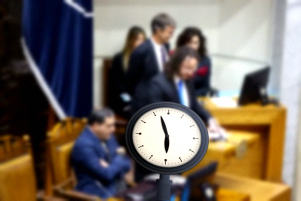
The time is {"hour": 5, "minute": 57}
